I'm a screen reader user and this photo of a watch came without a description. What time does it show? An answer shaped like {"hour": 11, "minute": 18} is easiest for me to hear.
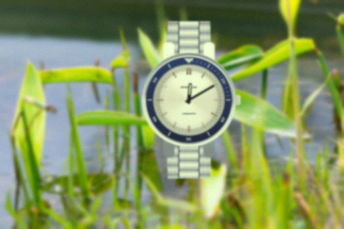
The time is {"hour": 12, "minute": 10}
